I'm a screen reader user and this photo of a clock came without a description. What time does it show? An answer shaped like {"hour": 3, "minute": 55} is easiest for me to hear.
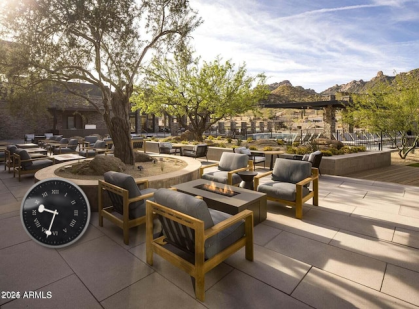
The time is {"hour": 9, "minute": 33}
